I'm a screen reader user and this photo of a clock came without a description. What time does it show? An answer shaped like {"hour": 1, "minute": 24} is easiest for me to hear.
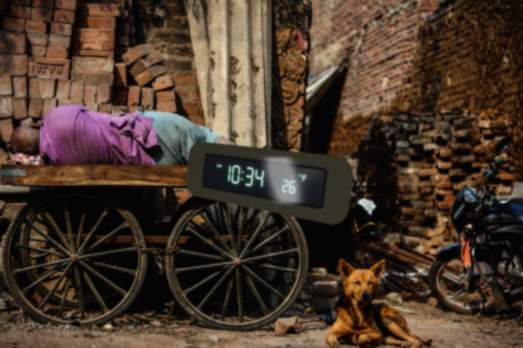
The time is {"hour": 10, "minute": 34}
